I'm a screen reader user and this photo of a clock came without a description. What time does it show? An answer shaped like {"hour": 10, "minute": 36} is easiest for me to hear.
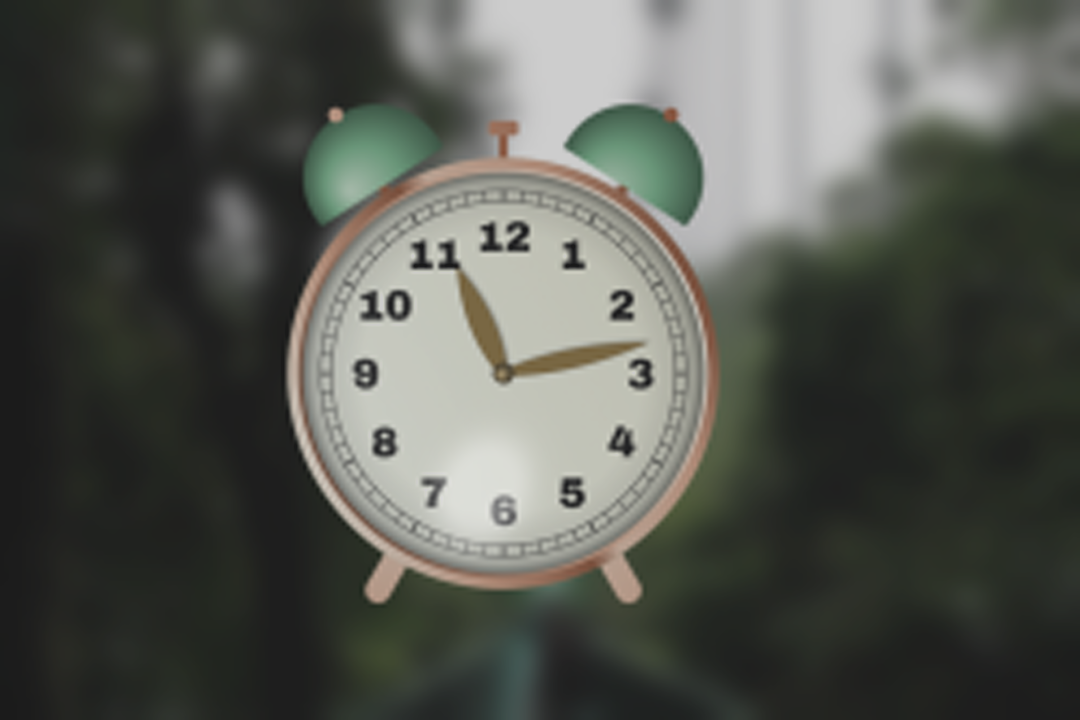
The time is {"hour": 11, "minute": 13}
